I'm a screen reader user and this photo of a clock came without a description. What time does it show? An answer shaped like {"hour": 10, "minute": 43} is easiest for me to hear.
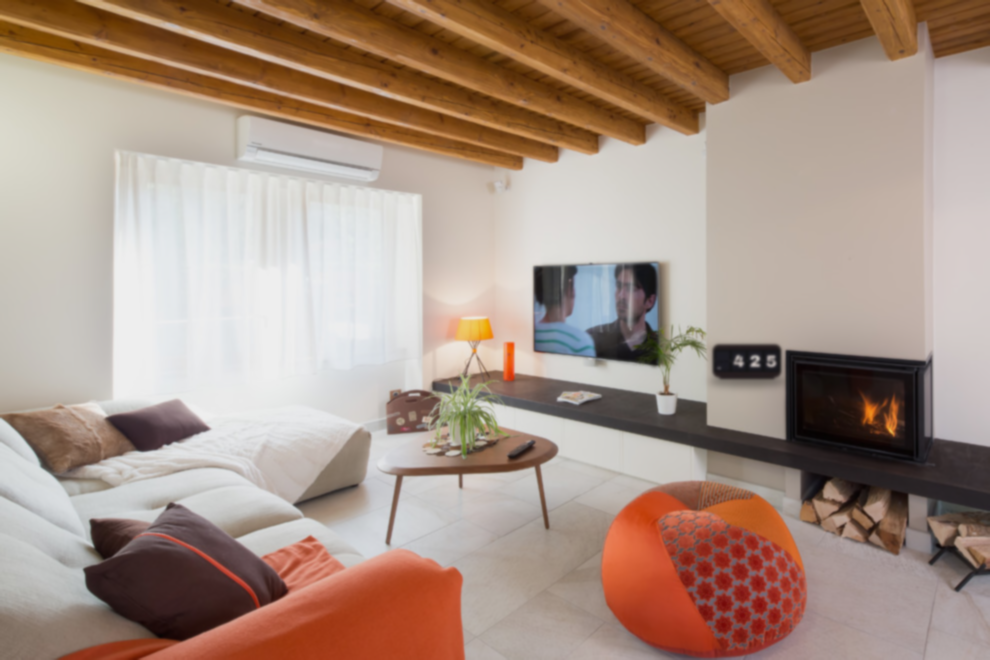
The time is {"hour": 4, "minute": 25}
